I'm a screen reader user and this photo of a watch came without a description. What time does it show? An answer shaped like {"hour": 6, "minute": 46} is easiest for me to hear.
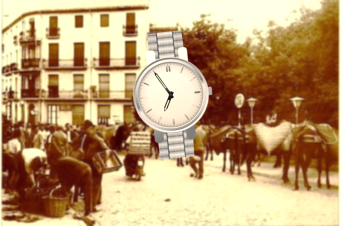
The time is {"hour": 6, "minute": 55}
